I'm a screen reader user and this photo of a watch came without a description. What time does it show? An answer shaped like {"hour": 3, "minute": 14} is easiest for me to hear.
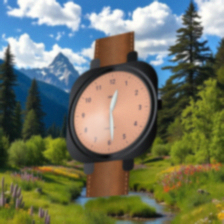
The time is {"hour": 12, "minute": 29}
